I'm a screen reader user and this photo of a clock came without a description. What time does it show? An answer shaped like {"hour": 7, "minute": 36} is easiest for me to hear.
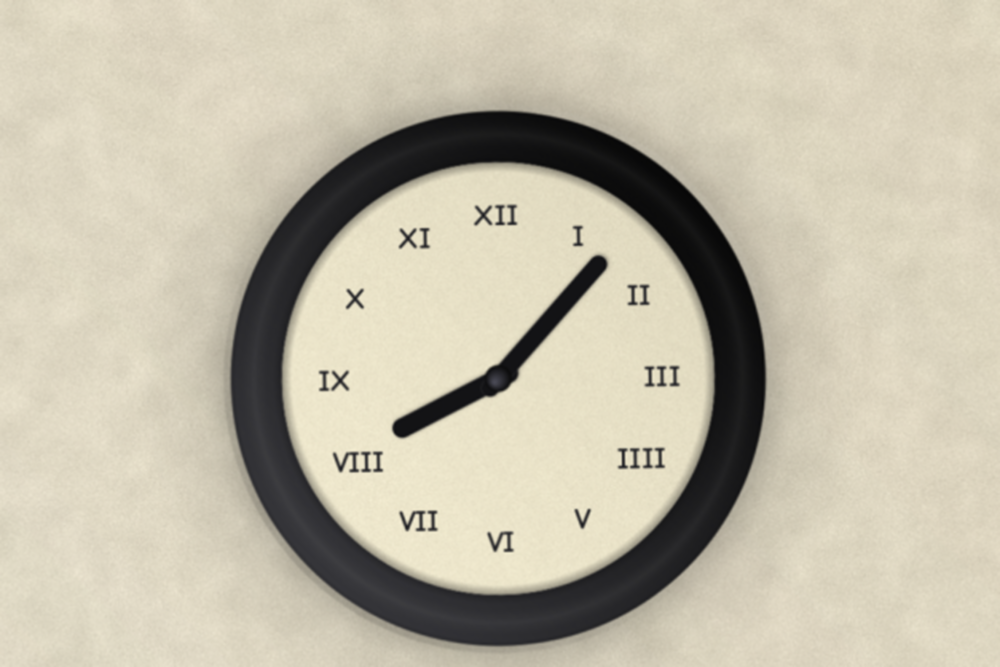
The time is {"hour": 8, "minute": 7}
